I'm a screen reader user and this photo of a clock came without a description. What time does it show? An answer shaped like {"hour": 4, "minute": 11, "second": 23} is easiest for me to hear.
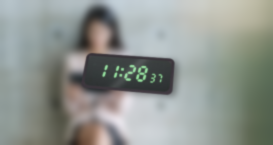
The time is {"hour": 11, "minute": 28, "second": 37}
